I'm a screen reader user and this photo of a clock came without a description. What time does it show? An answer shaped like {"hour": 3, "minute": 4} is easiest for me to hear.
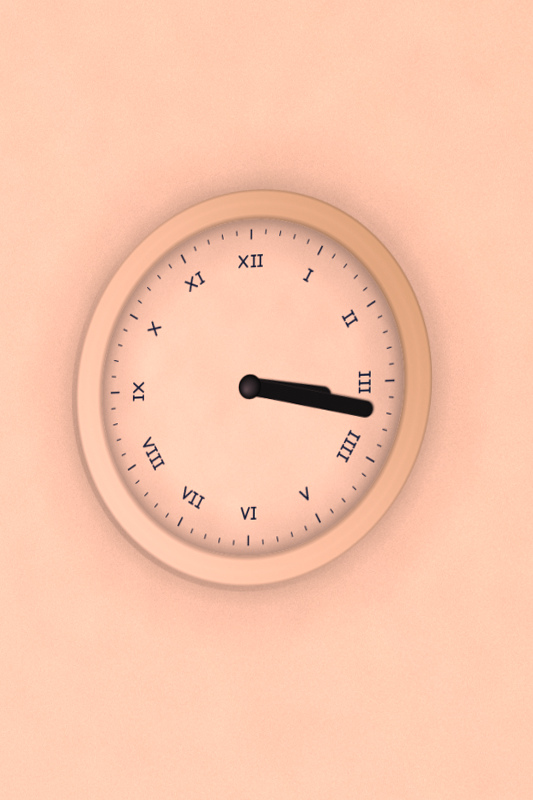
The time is {"hour": 3, "minute": 17}
